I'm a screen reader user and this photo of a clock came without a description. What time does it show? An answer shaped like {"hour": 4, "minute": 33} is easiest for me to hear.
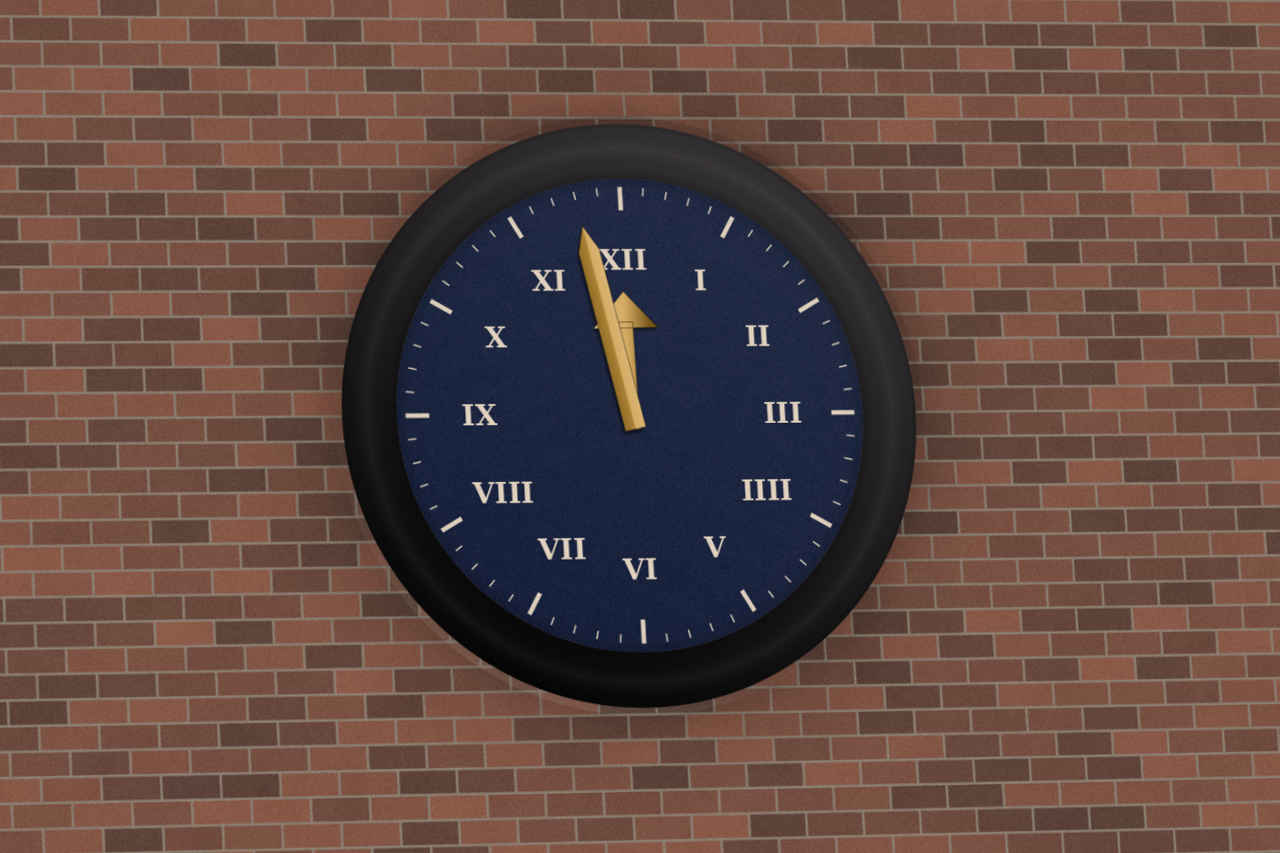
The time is {"hour": 11, "minute": 58}
